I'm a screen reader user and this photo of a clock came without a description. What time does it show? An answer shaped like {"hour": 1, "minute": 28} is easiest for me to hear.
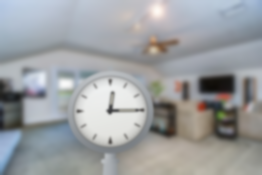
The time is {"hour": 12, "minute": 15}
